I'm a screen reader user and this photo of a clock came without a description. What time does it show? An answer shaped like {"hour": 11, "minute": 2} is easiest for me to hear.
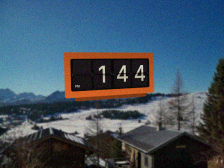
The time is {"hour": 1, "minute": 44}
